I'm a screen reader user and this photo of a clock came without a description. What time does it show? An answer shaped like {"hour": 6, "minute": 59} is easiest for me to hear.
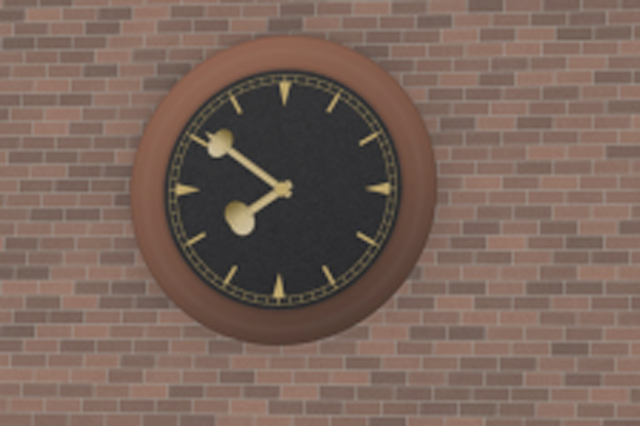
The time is {"hour": 7, "minute": 51}
